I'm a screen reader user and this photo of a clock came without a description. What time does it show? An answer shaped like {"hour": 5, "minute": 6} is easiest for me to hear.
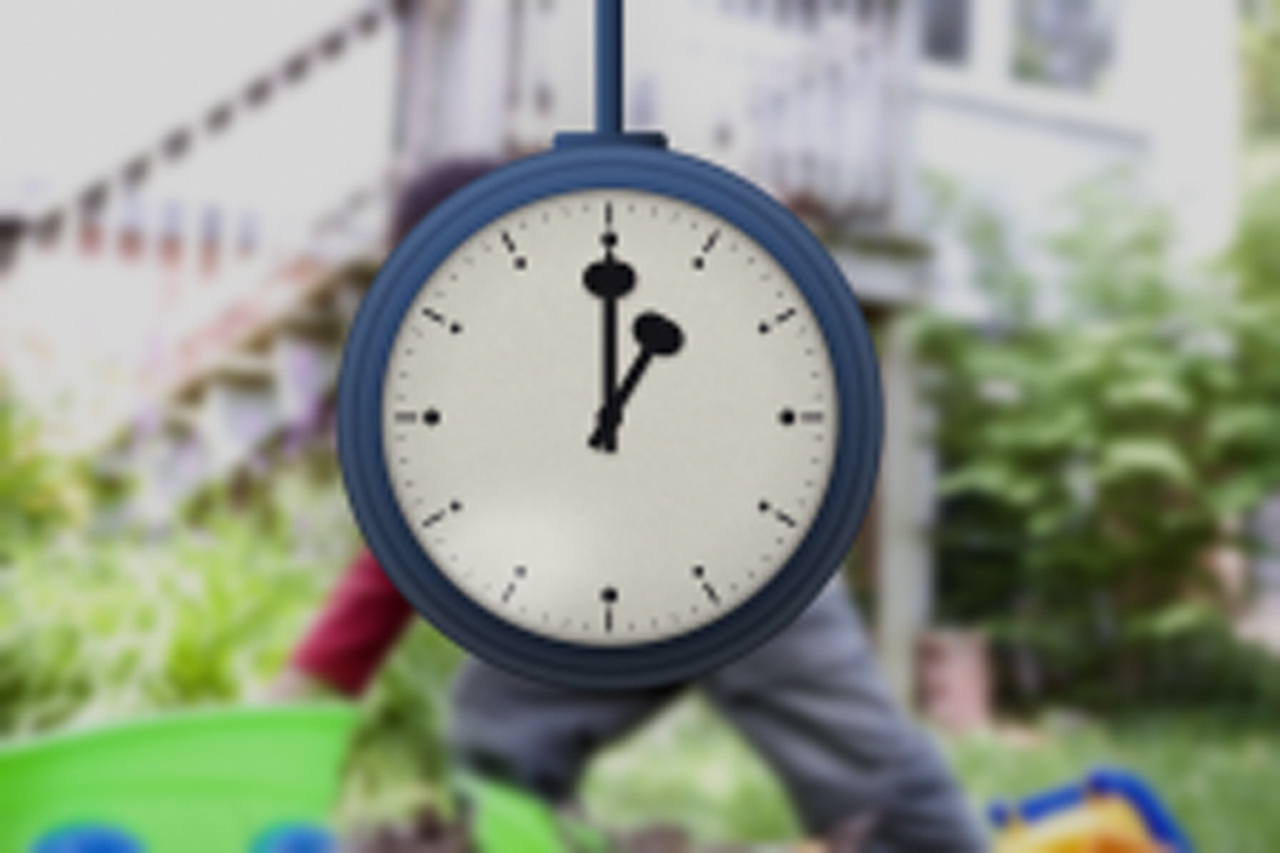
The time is {"hour": 1, "minute": 0}
